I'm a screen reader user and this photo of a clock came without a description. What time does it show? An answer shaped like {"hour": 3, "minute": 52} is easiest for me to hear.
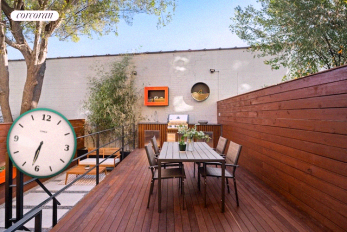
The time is {"hour": 6, "minute": 32}
